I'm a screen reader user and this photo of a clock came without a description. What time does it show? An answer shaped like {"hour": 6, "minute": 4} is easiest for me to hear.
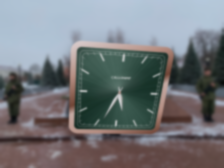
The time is {"hour": 5, "minute": 34}
